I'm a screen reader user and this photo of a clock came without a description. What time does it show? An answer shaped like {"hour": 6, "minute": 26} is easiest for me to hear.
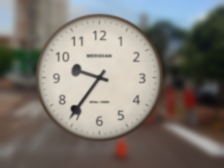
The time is {"hour": 9, "minute": 36}
